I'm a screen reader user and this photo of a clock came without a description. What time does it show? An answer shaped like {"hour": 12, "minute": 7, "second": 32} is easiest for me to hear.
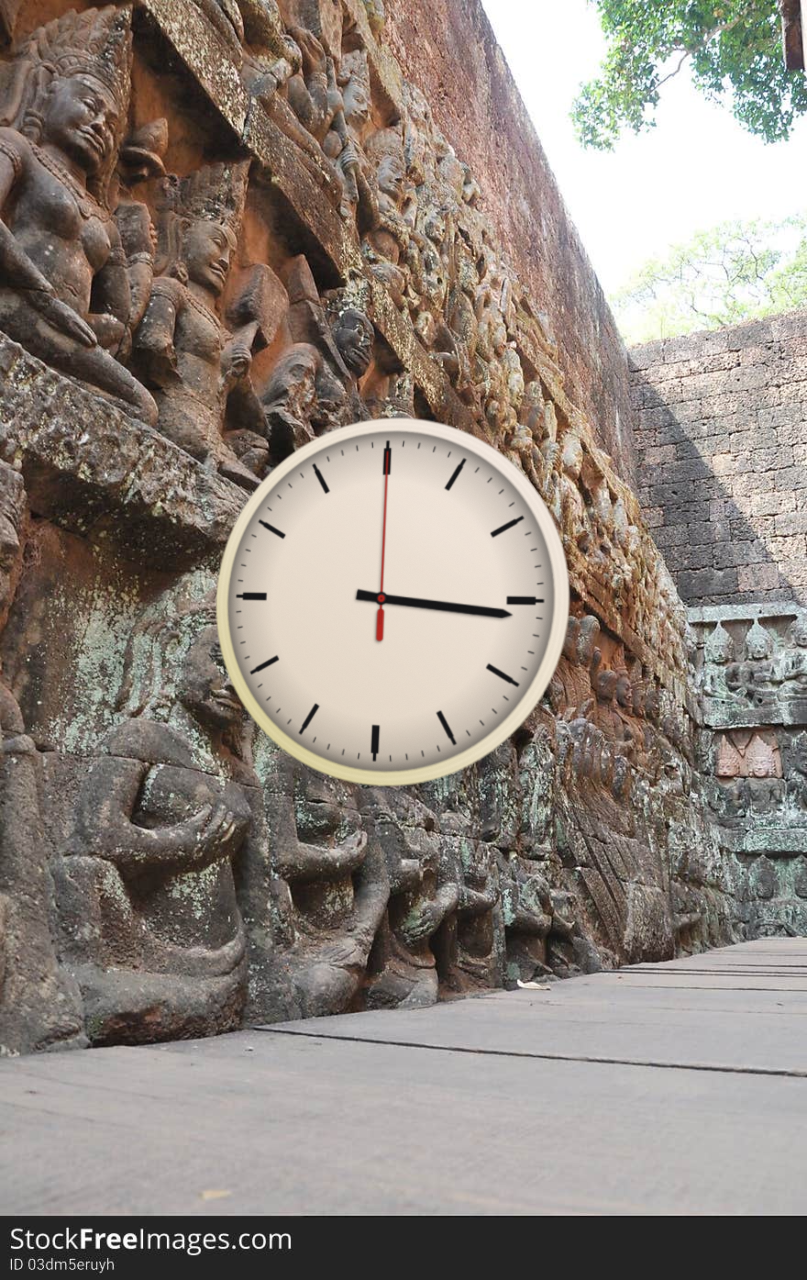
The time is {"hour": 3, "minute": 16, "second": 0}
